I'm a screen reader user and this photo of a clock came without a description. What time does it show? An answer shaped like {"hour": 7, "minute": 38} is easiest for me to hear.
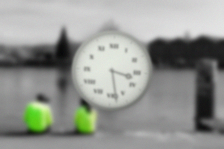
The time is {"hour": 3, "minute": 28}
